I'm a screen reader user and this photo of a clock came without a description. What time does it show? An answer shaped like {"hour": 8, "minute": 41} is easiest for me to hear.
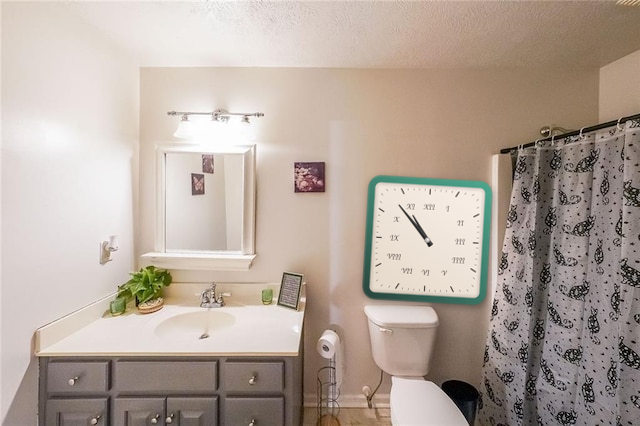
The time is {"hour": 10, "minute": 53}
